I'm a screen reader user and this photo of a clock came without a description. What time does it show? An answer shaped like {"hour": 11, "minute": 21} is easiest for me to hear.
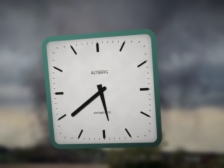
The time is {"hour": 5, "minute": 39}
